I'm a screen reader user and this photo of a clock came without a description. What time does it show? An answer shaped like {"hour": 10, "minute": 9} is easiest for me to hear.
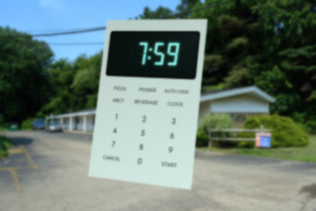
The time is {"hour": 7, "minute": 59}
